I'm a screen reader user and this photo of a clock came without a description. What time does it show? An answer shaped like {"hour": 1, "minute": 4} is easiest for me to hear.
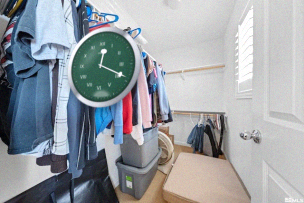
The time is {"hour": 12, "minute": 19}
